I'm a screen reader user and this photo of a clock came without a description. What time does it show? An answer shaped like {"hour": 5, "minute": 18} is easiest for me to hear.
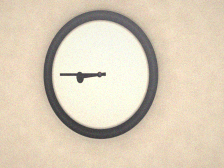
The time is {"hour": 8, "minute": 45}
